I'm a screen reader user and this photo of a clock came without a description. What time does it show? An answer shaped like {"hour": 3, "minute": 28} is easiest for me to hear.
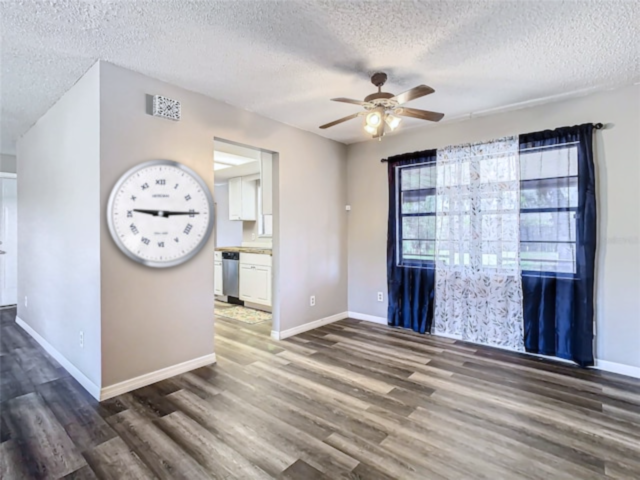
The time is {"hour": 9, "minute": 15}
